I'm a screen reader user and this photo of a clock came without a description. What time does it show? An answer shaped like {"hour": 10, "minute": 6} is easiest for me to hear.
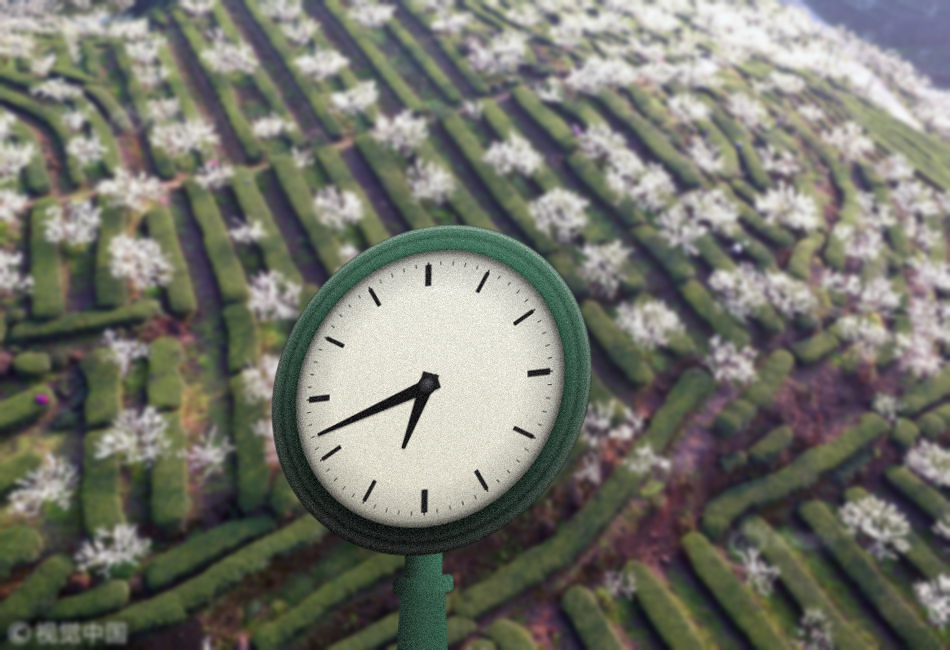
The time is {"hour": 6, "minute": 42}
